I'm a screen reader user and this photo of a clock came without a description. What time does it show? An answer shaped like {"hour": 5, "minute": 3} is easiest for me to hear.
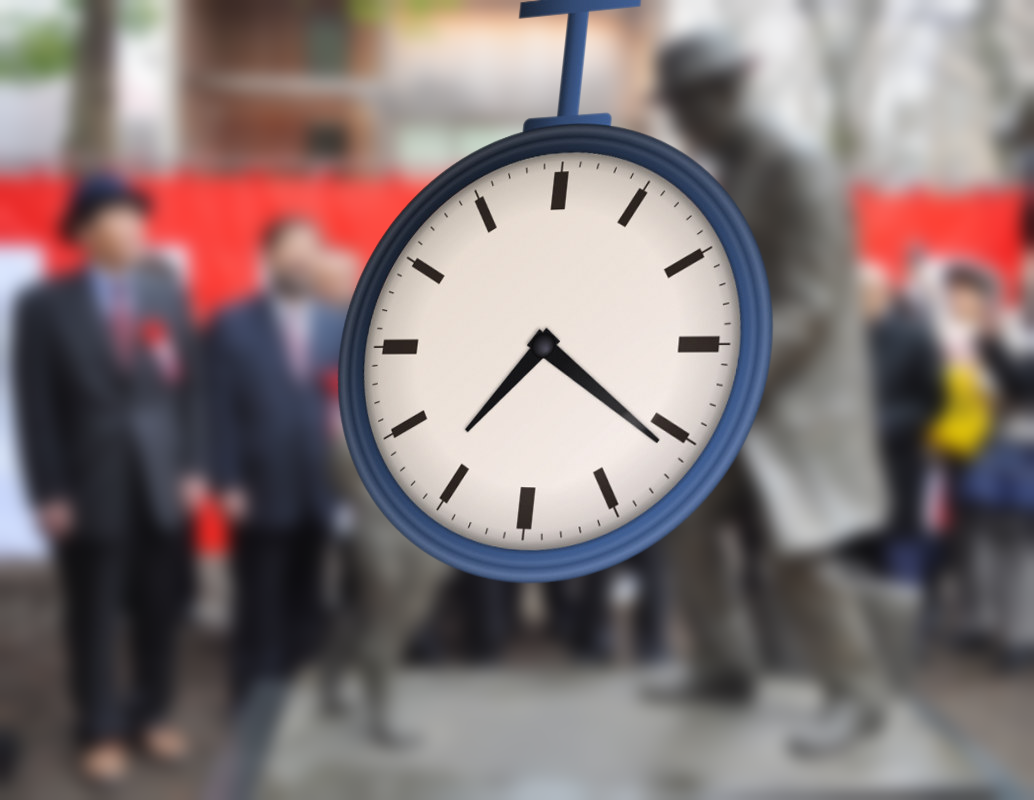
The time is {"hour": 7, "minute": 21}
